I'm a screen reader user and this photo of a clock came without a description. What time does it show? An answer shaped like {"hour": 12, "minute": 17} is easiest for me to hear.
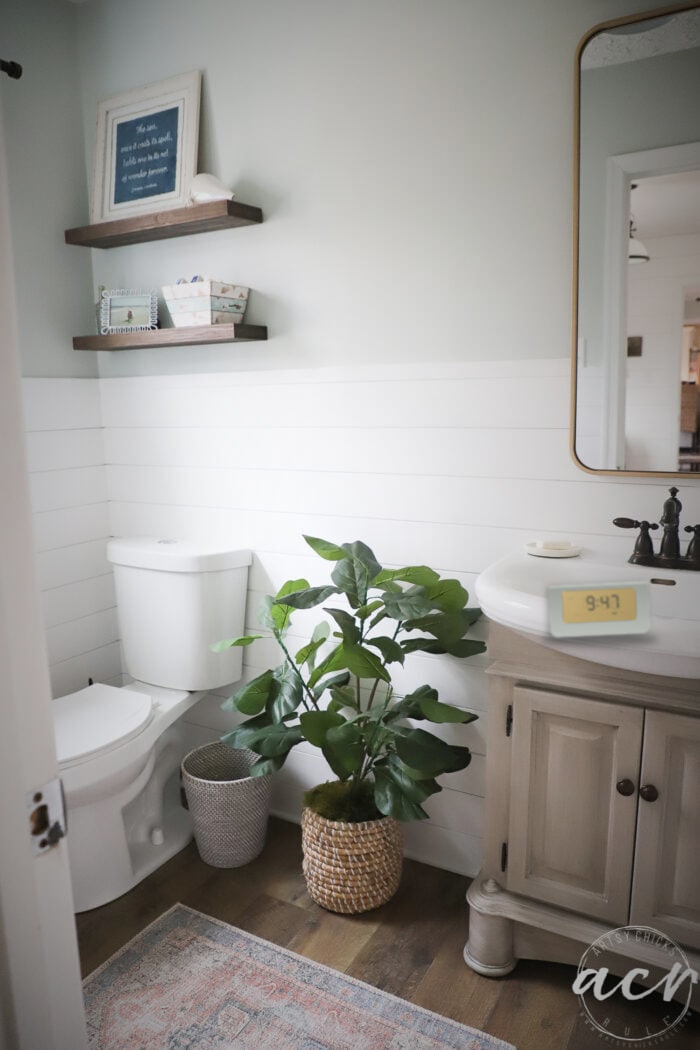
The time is {"hour": 9, "minute": 47}
